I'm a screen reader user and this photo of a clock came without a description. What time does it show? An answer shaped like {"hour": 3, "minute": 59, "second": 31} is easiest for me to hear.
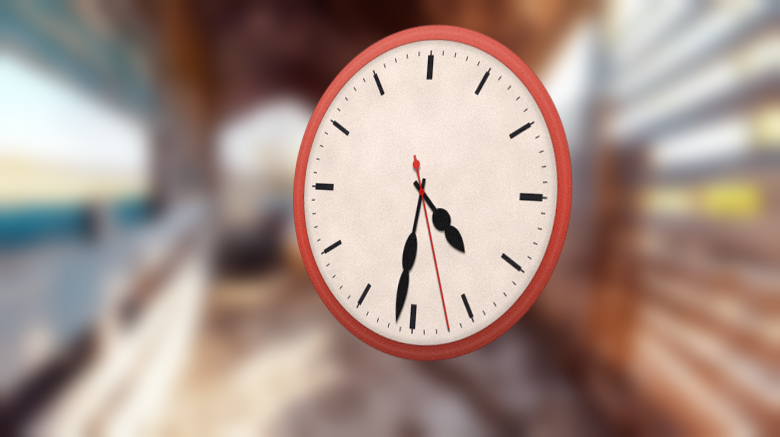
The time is {"hour": 4, "minute": 31, "second": 27}
